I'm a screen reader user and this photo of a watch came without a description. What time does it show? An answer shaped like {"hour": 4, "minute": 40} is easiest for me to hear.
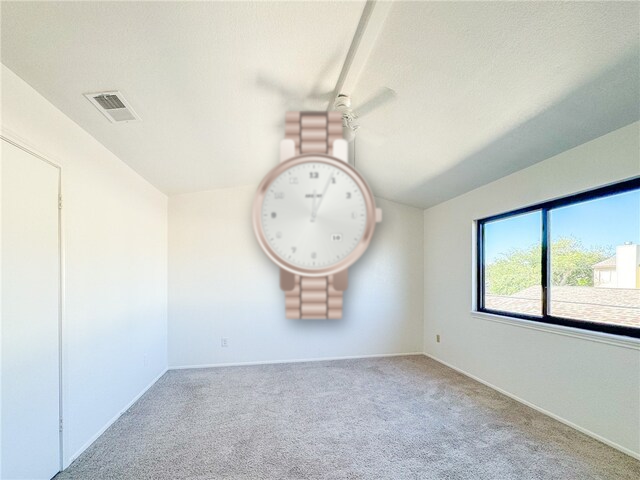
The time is {"hour": 12, "minute": 4}
